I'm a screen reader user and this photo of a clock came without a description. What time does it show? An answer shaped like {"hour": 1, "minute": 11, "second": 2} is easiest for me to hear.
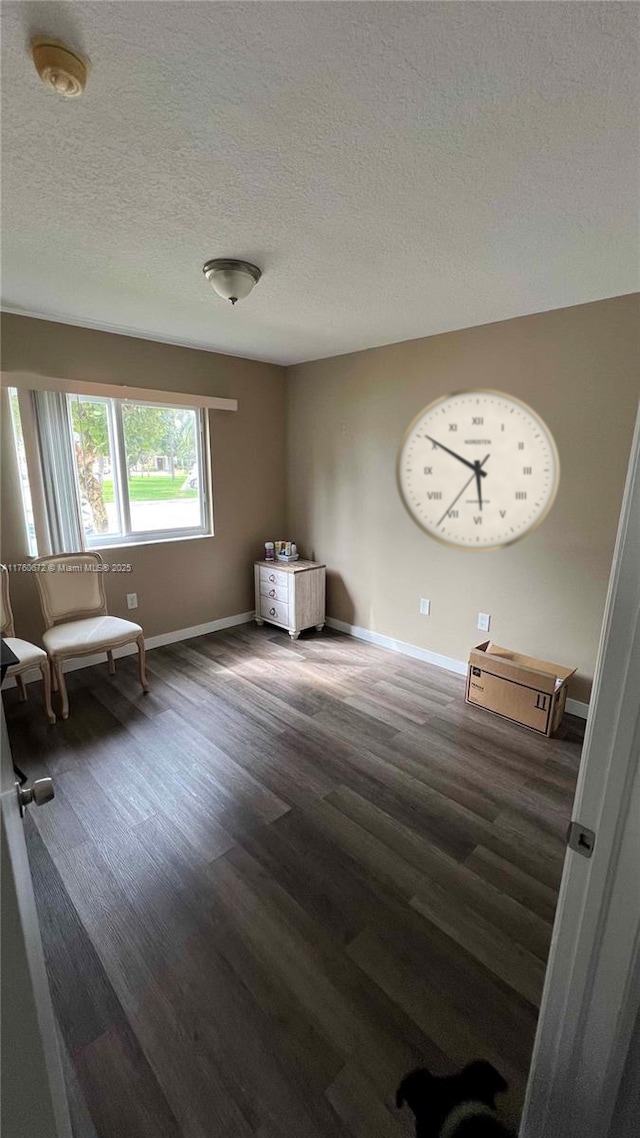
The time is {"hour": 5, "minute": 50, "second": 36}
